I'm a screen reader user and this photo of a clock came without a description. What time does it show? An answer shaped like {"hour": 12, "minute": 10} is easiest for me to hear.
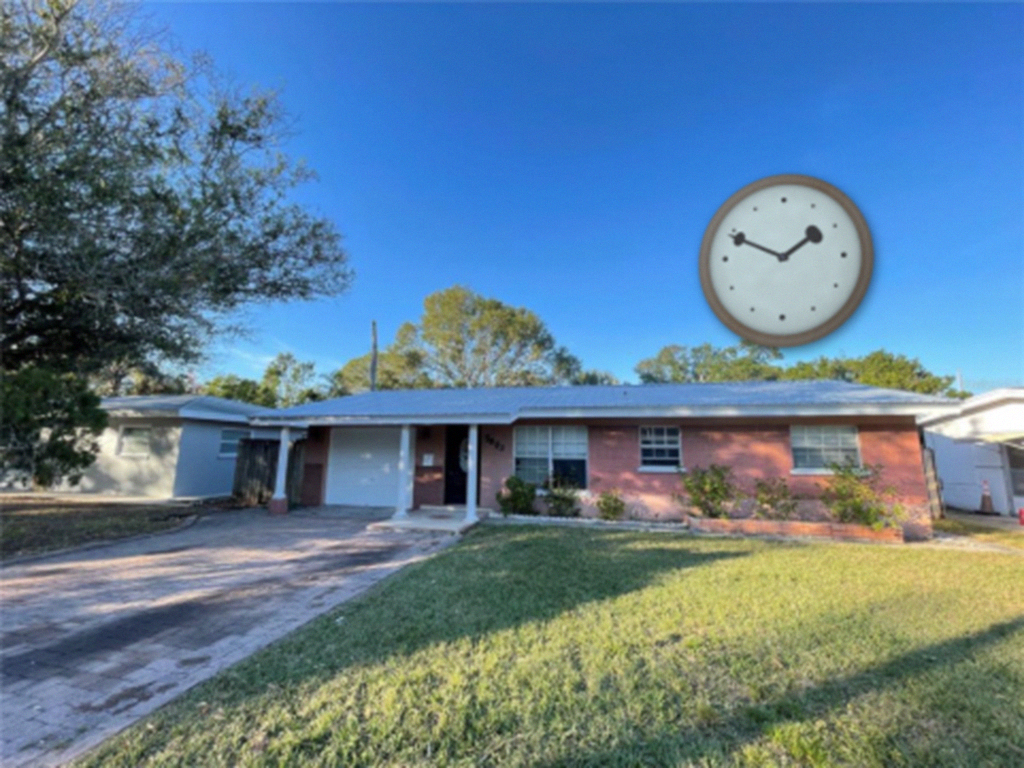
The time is {"hour": 1, "minute": 49}
